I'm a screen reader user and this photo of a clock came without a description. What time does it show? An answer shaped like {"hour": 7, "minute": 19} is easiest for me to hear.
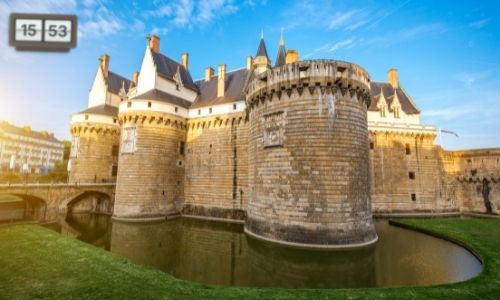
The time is {"hour": 15, "minute": 53}
